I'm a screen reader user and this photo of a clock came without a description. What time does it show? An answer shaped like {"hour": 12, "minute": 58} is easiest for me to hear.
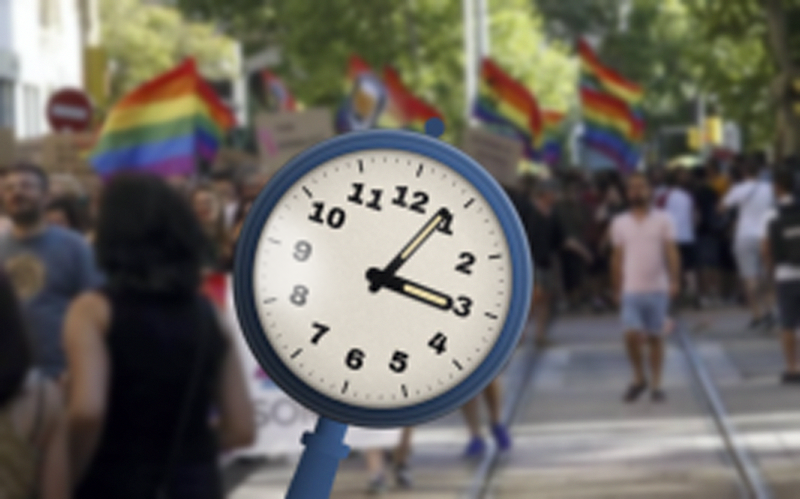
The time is {"hour": 3, "minute": 4}
